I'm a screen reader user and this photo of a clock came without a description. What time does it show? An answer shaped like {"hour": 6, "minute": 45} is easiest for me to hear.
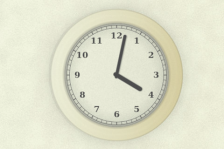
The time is {"hour": 4, "minute": 2}
